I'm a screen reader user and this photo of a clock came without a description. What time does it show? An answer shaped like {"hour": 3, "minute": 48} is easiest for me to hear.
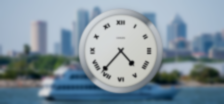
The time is {"hour": 4, "minute": 37}
